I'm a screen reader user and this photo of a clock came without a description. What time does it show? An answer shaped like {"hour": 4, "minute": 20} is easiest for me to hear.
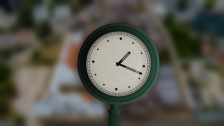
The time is {"hour": 1, "minute": 18}
